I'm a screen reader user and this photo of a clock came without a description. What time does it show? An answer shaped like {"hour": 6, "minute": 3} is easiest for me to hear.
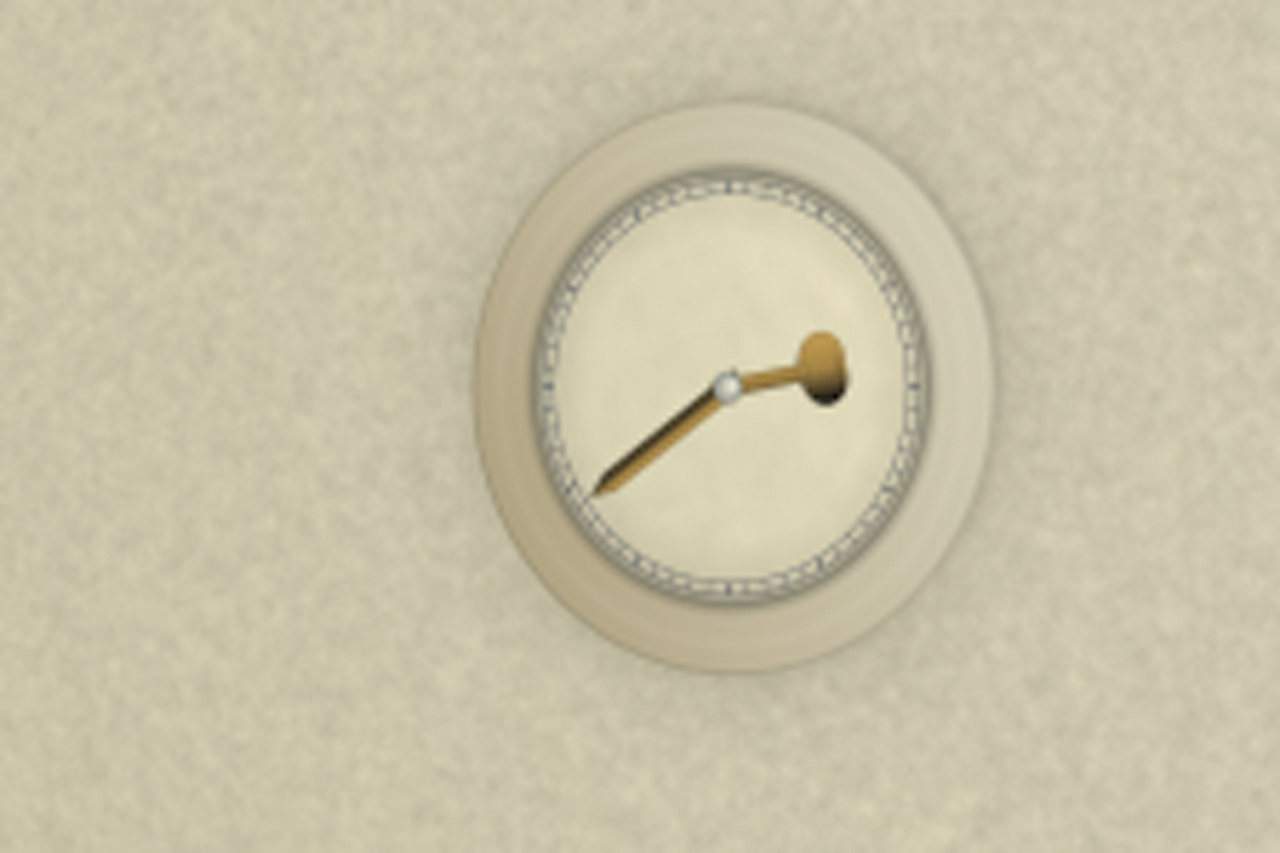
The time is {"hour": 2, "minute": 39}
